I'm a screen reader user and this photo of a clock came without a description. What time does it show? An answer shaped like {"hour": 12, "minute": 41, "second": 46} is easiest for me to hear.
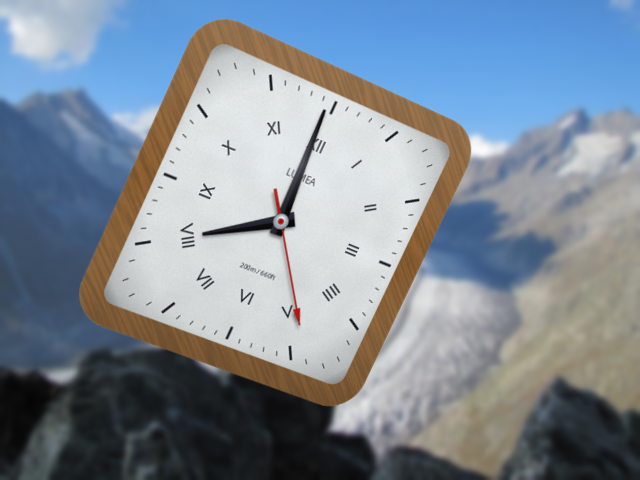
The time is {"hour": 7, "minute": 59, "second": 24}
